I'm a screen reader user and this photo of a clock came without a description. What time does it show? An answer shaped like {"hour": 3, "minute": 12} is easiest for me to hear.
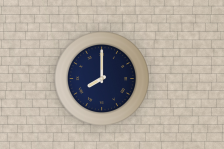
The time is {"hour": 8, "minute": 0}
